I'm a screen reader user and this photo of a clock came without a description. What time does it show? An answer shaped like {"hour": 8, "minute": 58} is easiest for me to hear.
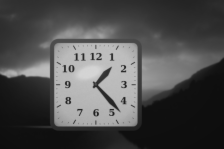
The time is {"hour": 1, "minute": 23}
